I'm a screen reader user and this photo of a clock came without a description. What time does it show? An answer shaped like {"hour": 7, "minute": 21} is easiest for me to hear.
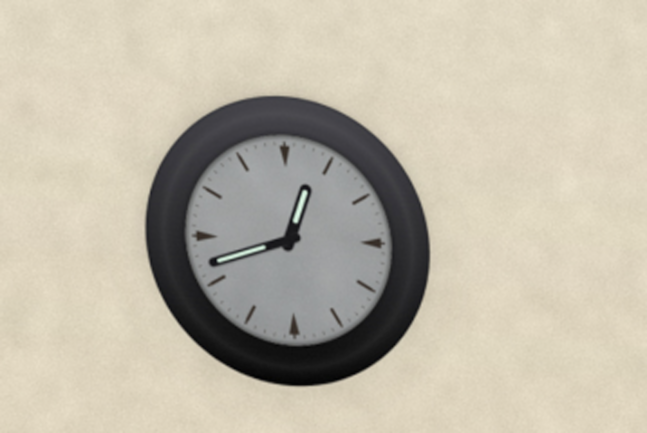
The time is {"hour": 12, "minute": 42}
